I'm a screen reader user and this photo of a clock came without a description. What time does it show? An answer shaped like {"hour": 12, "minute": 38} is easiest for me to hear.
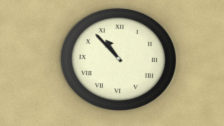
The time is {"hour": 10, "minute": 53}
